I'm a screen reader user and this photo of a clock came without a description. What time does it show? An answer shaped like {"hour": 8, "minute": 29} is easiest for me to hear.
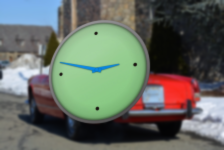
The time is {"hour": 2, "minute": 48}
